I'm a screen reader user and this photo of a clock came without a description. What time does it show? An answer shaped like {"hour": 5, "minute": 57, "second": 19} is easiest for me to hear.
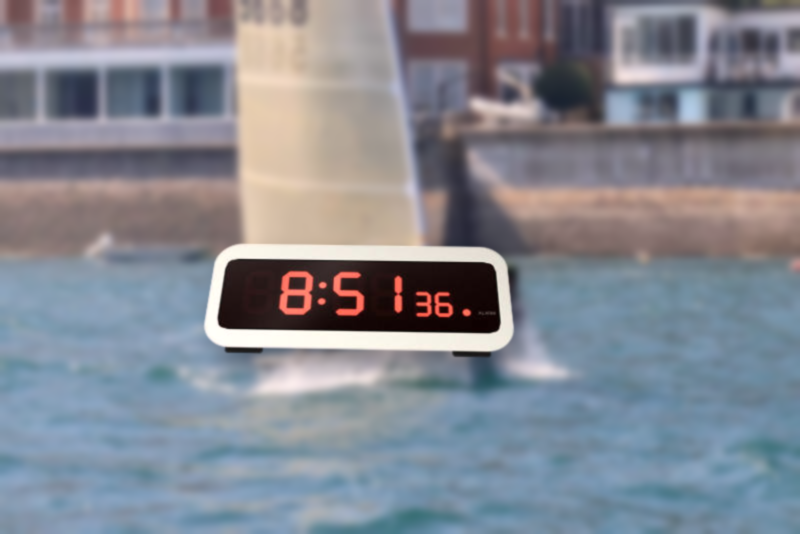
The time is {"hour": 8, "minute": 51, "second": 36}
